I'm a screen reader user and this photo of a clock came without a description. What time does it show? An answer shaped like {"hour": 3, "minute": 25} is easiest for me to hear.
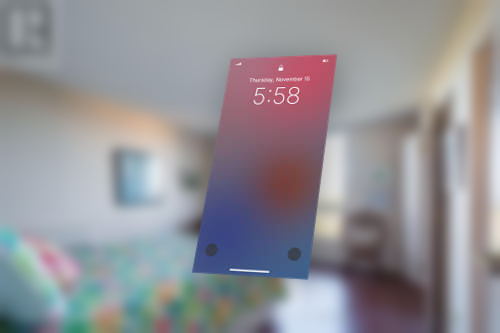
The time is {"hour": 5, "minute": 58}
